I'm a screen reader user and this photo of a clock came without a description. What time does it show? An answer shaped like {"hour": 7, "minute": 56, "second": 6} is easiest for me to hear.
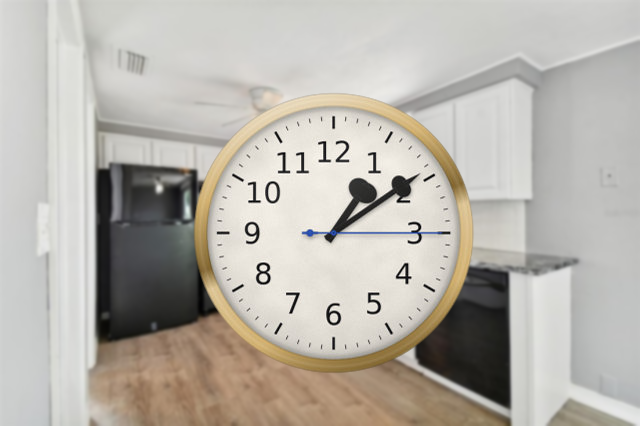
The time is {"hour": 1, "minute": 9, "second": 15}
